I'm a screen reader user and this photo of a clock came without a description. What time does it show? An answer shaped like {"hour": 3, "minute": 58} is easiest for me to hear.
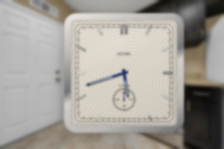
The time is {"hour": 5, "minute": 42}
